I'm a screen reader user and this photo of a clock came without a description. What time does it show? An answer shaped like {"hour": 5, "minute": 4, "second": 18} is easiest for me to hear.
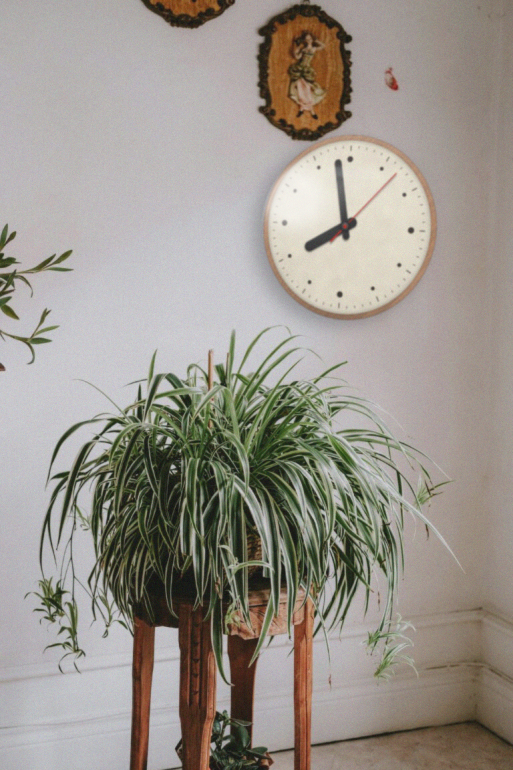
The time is {"hour": 7, "minute": 58, "second": 7}
